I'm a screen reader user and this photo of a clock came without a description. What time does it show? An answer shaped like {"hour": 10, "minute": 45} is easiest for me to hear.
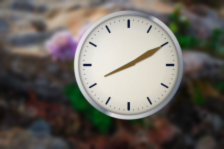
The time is {"hour": 8, "minute": 10}
